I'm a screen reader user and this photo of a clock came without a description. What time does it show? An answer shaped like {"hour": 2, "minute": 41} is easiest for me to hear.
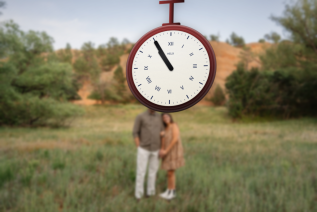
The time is {"hour": 10, "minute": 55}
